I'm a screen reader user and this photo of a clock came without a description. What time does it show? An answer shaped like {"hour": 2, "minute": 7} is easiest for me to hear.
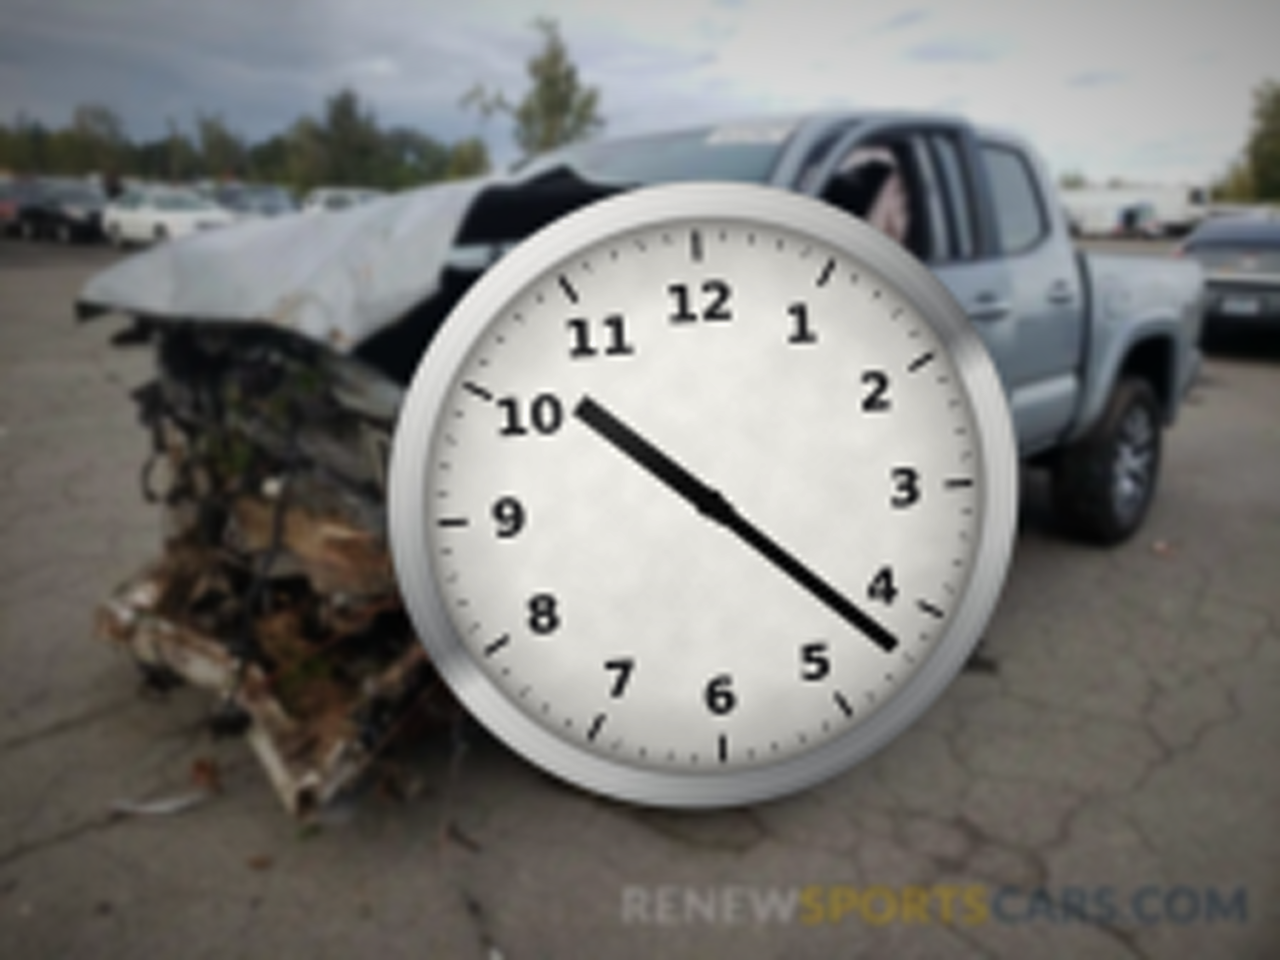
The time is {"hour": 10, "minute": 22}
